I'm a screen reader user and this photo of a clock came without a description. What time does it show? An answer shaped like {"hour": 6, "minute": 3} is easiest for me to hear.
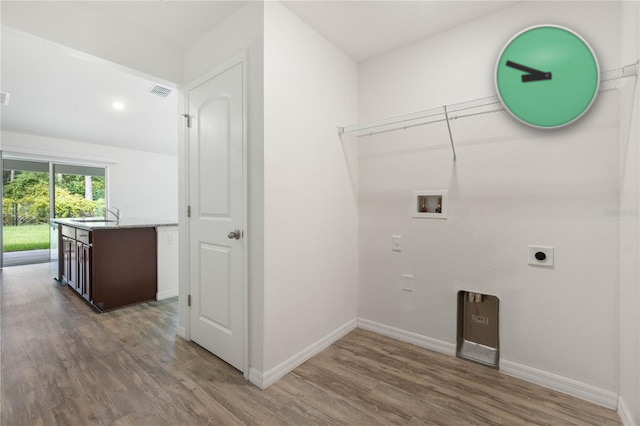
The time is {"hour": 8, "minute": 48}
